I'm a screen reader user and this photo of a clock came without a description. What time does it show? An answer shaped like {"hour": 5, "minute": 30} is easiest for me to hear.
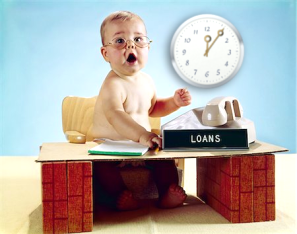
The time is {"hour": 12, "minute": 6}
